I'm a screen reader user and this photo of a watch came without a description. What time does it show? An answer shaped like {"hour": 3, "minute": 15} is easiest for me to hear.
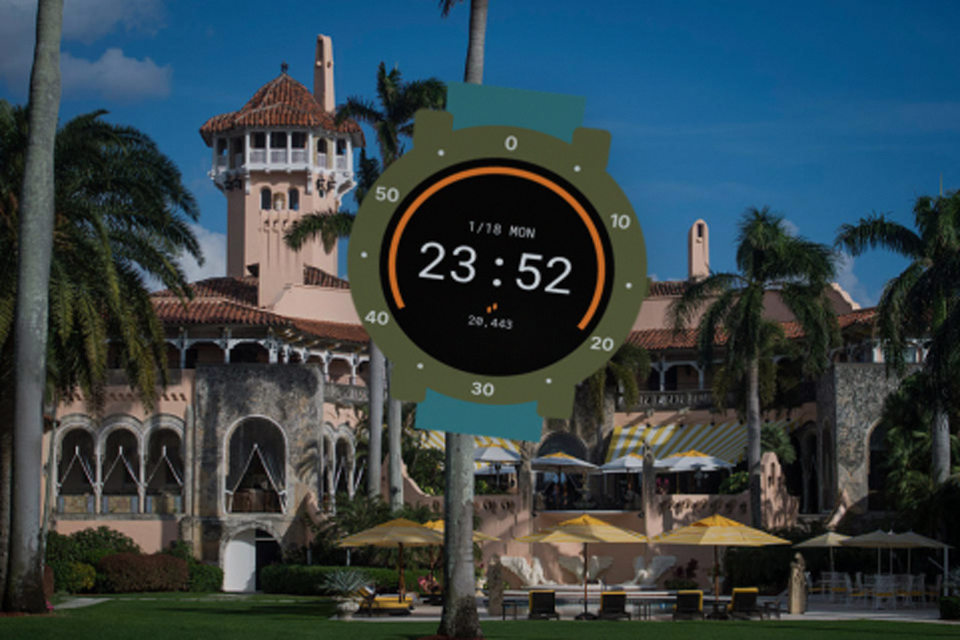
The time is {"hour": 23, "minute": 52}
